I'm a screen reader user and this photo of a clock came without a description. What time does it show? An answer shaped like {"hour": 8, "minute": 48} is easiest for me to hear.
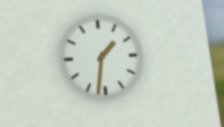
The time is {"hour": 1, "minute": 32}
